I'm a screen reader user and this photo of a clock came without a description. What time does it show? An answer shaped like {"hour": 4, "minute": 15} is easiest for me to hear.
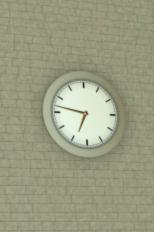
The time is {"hour": 6, "minute": 47}
